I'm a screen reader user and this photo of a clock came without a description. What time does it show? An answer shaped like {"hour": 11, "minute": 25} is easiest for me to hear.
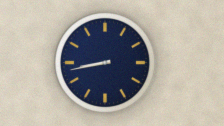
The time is {"hour": 8, "minute": 43}
